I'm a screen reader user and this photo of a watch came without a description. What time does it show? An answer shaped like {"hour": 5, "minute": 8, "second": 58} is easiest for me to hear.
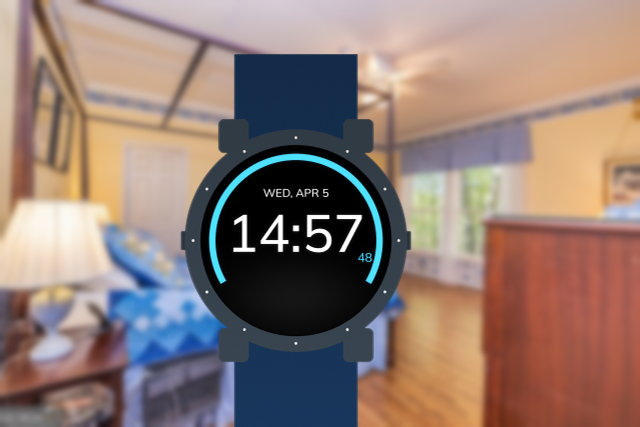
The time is {"hour": 14, "minute": 57, "second": 48}
